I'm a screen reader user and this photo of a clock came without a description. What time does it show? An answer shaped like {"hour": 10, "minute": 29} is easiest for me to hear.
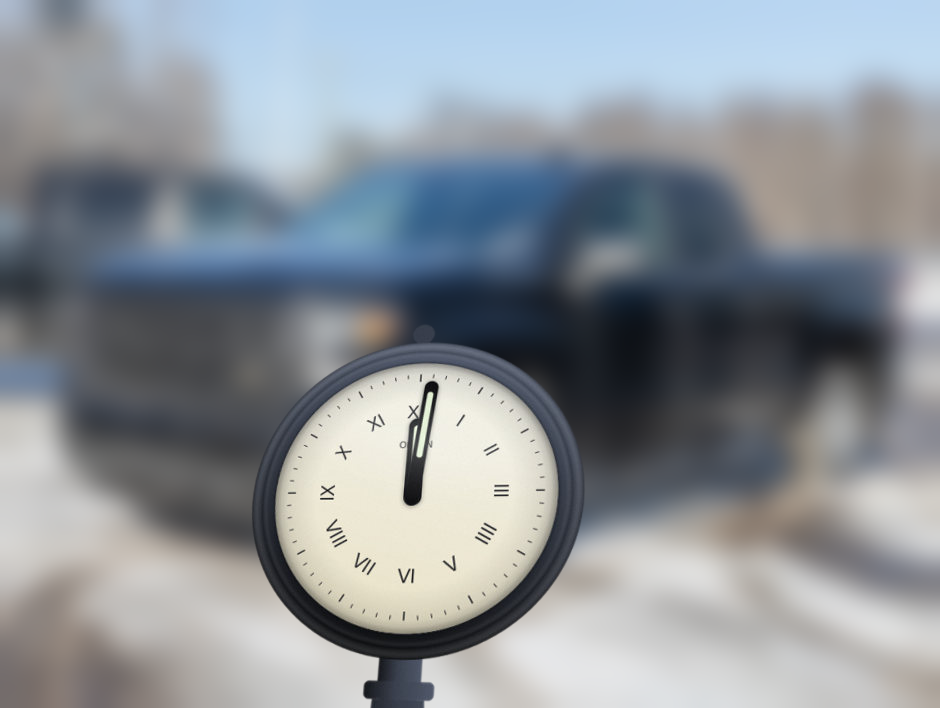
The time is {"hour": 12, "minute": 1}
